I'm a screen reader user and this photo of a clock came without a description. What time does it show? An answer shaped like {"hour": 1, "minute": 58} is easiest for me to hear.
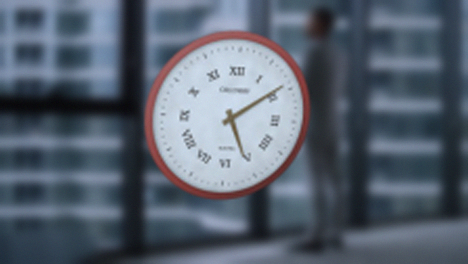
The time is {"hour": 5, "minute": 9}
